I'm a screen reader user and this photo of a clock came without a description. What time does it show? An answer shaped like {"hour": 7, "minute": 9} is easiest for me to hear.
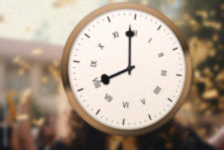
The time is {"hour": 7, "minute": 59}
